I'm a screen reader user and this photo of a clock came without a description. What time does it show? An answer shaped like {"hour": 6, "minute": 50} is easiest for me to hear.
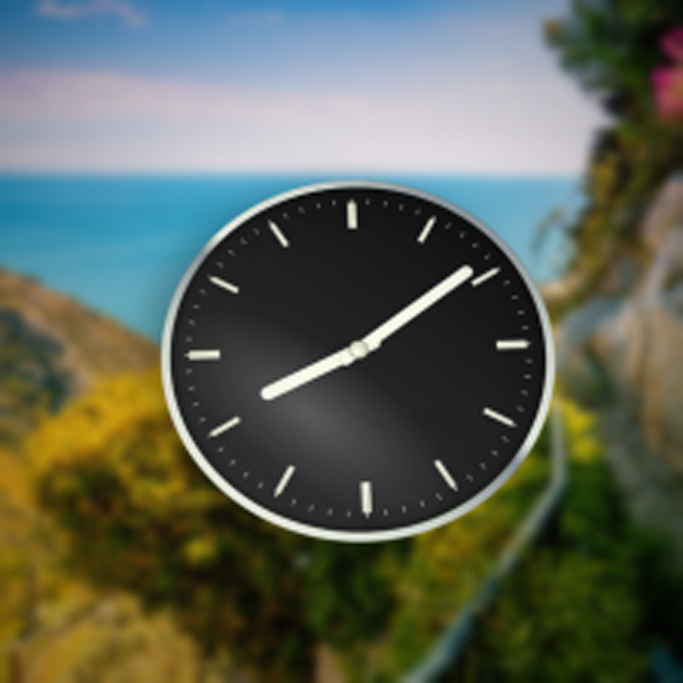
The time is {"hour": 8, "minute": 9}
